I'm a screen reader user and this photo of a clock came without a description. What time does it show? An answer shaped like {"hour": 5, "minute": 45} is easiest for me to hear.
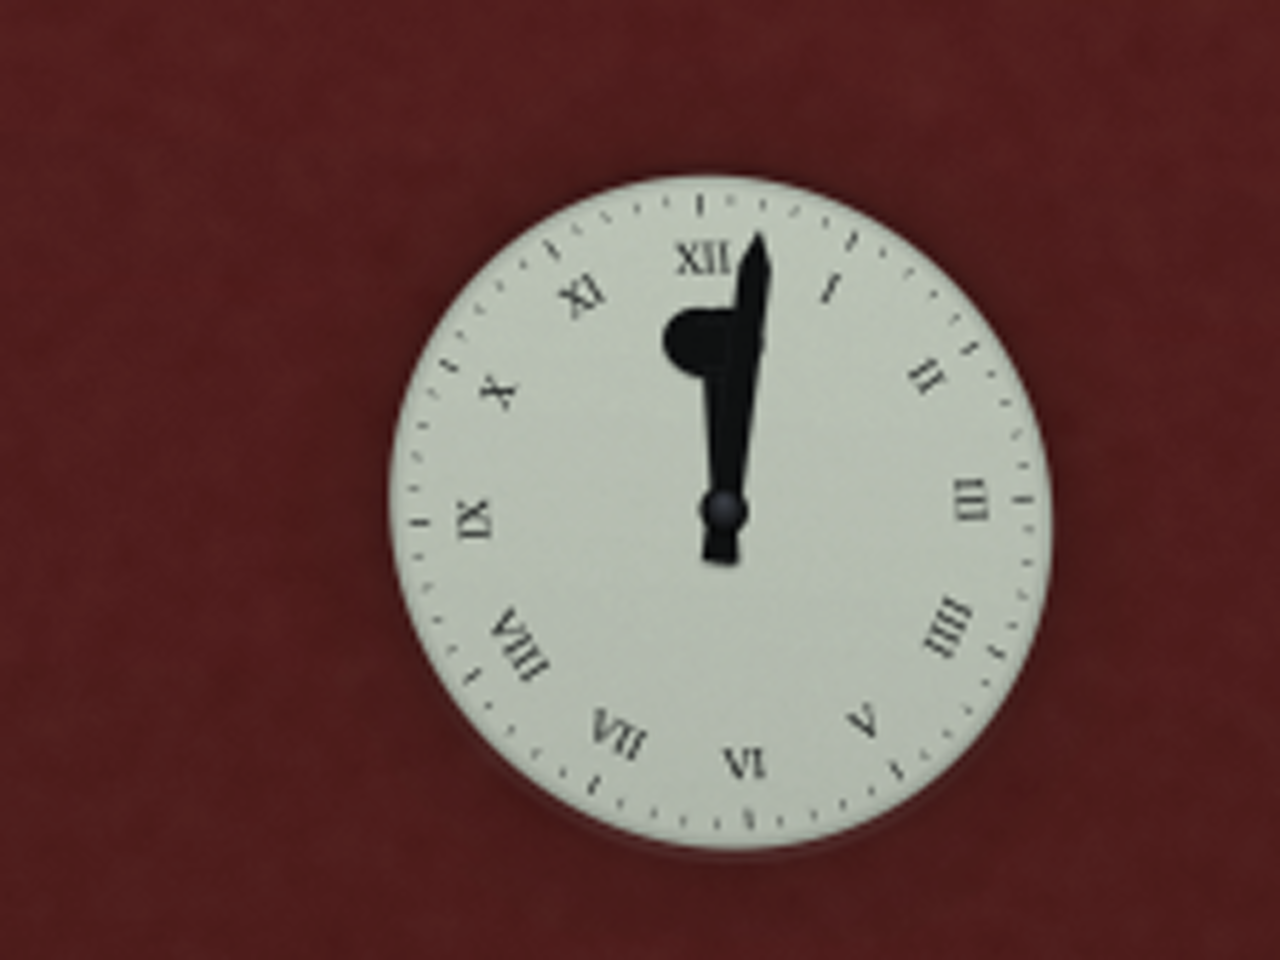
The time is {"hour": 12, "minute": 2}
